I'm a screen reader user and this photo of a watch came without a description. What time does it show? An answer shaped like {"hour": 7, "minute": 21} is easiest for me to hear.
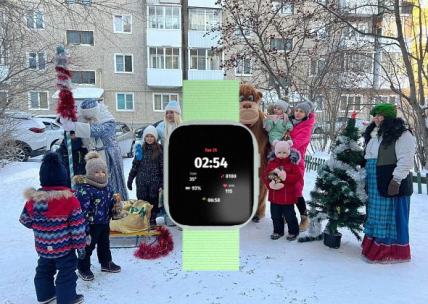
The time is {"hour": 2, "minute": 54}
